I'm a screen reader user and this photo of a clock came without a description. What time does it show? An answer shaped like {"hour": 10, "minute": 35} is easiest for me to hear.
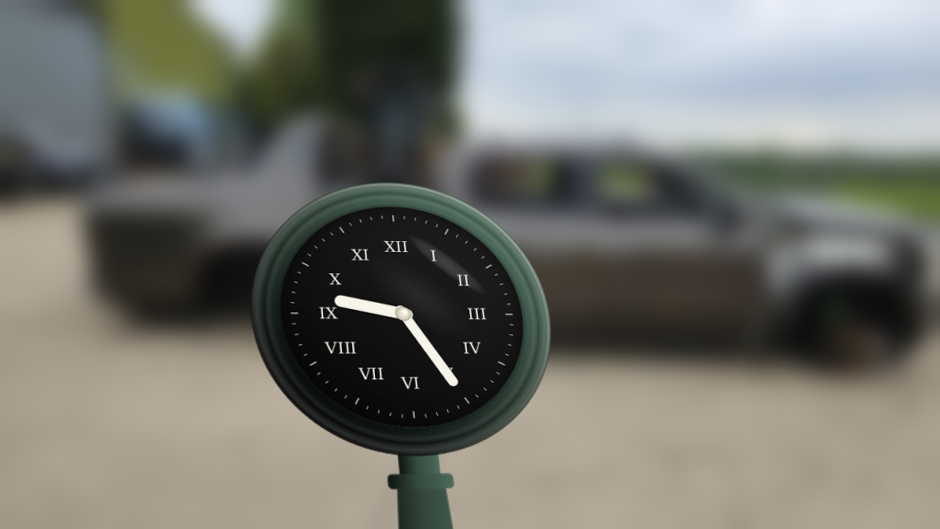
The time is {"hour": 9, "minute": 25}
